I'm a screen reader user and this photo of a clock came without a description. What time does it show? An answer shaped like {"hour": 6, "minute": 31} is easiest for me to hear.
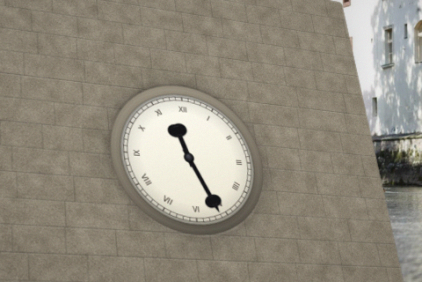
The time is {"hour": 11, "minute": 26}
